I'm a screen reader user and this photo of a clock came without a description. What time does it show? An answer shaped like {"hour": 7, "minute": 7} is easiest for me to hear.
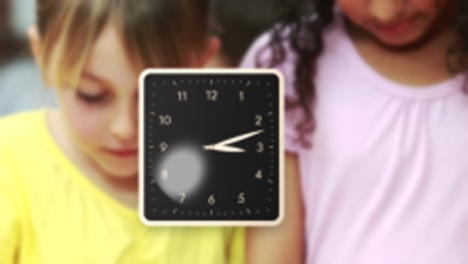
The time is {"hour": 3, "minute": 12}
